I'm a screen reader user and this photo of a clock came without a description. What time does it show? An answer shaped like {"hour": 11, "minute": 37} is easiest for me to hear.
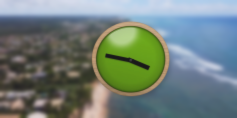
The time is {"hour": 3, "minute": 47}
